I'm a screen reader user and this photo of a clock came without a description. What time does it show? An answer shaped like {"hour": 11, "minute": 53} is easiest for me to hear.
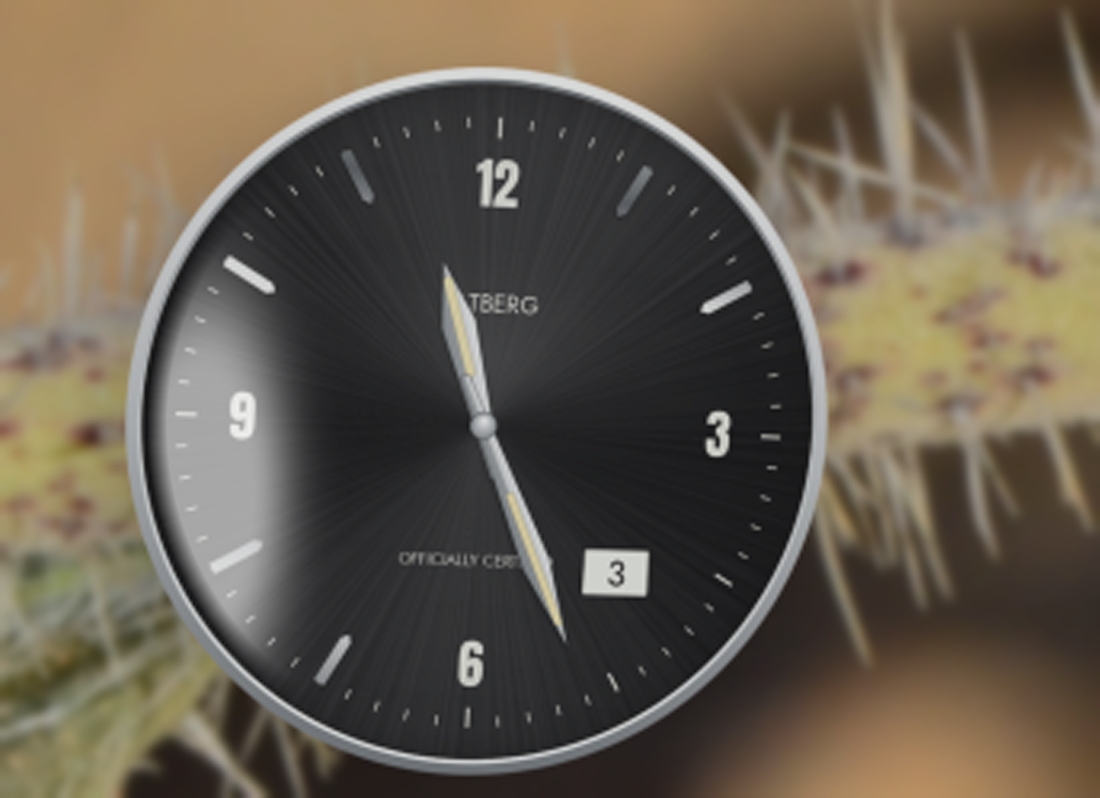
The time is {"hour": 11, "minute": 26}
